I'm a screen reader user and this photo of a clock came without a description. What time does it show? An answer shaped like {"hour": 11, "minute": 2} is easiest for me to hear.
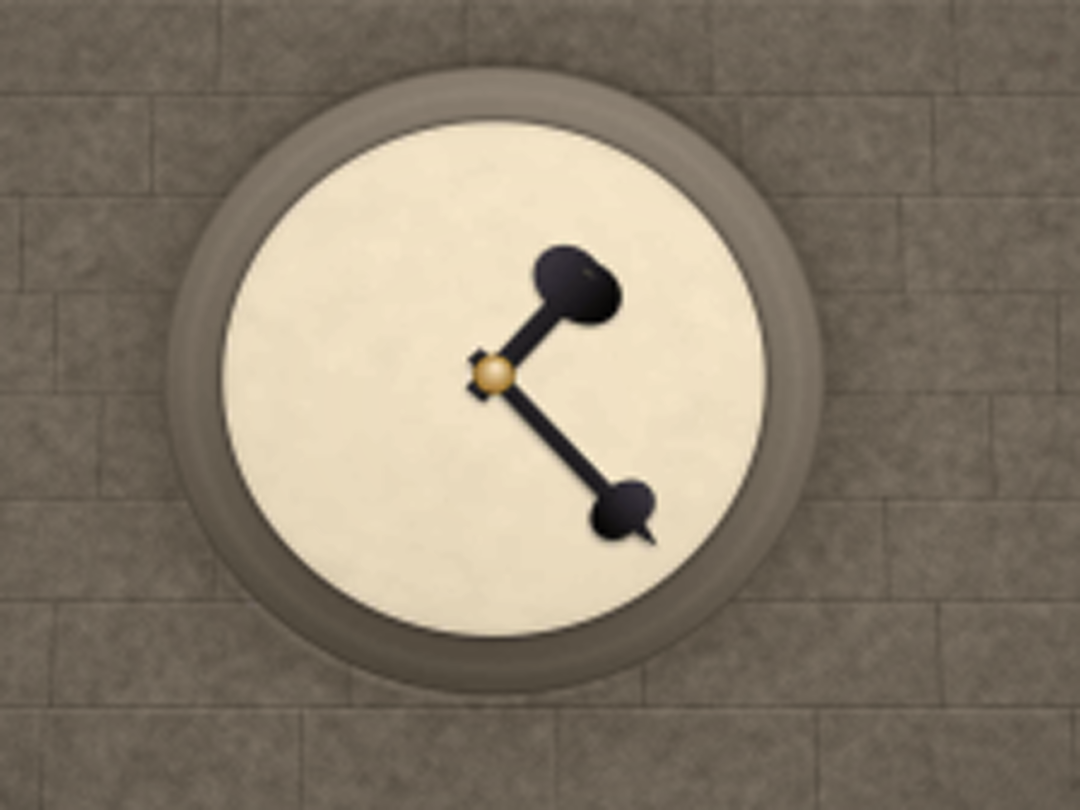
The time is {"hour": 1, "minute": 23}
